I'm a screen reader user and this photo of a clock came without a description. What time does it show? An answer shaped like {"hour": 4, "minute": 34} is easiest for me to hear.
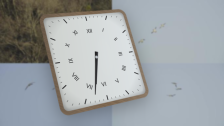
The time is {"hour": 6, "minute": 33}
